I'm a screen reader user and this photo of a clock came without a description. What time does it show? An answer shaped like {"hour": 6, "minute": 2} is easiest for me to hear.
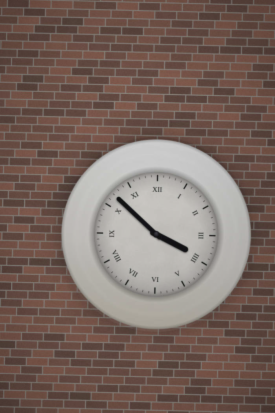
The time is {"hour": 3, "minute": 52}
